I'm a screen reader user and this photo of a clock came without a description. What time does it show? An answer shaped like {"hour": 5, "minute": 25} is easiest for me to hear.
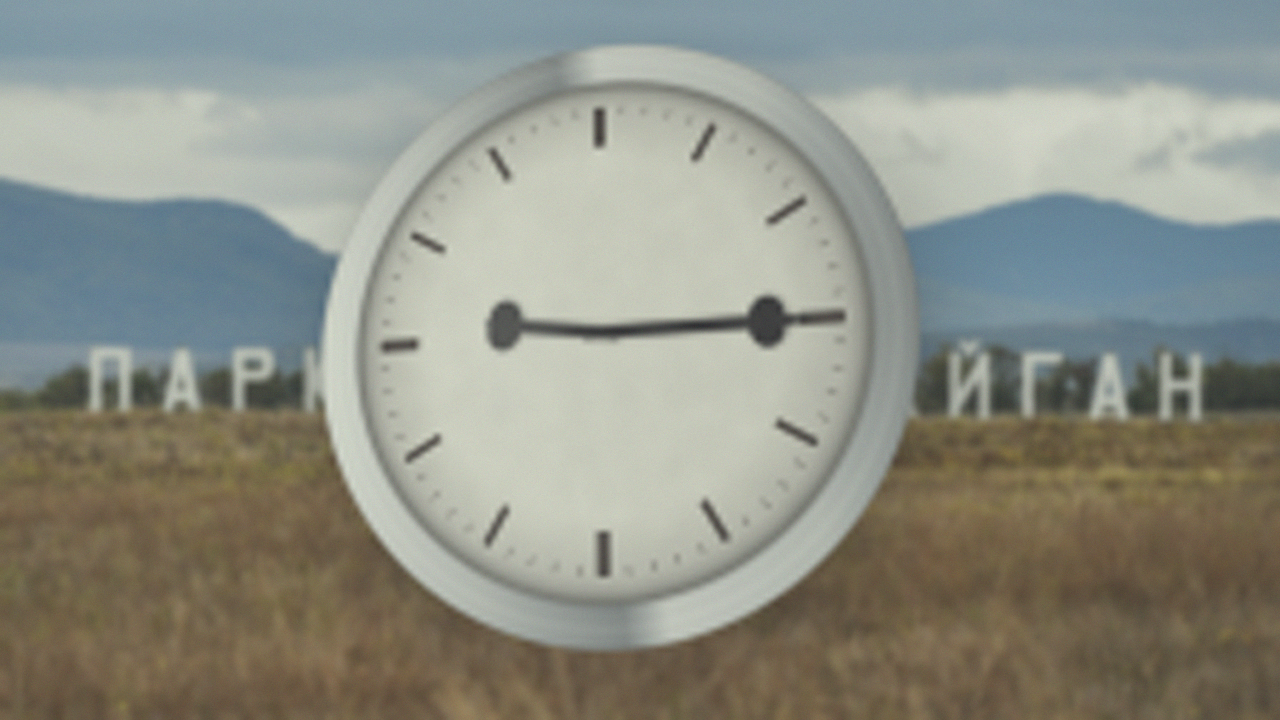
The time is {"hour": 9, "minute": 15}
